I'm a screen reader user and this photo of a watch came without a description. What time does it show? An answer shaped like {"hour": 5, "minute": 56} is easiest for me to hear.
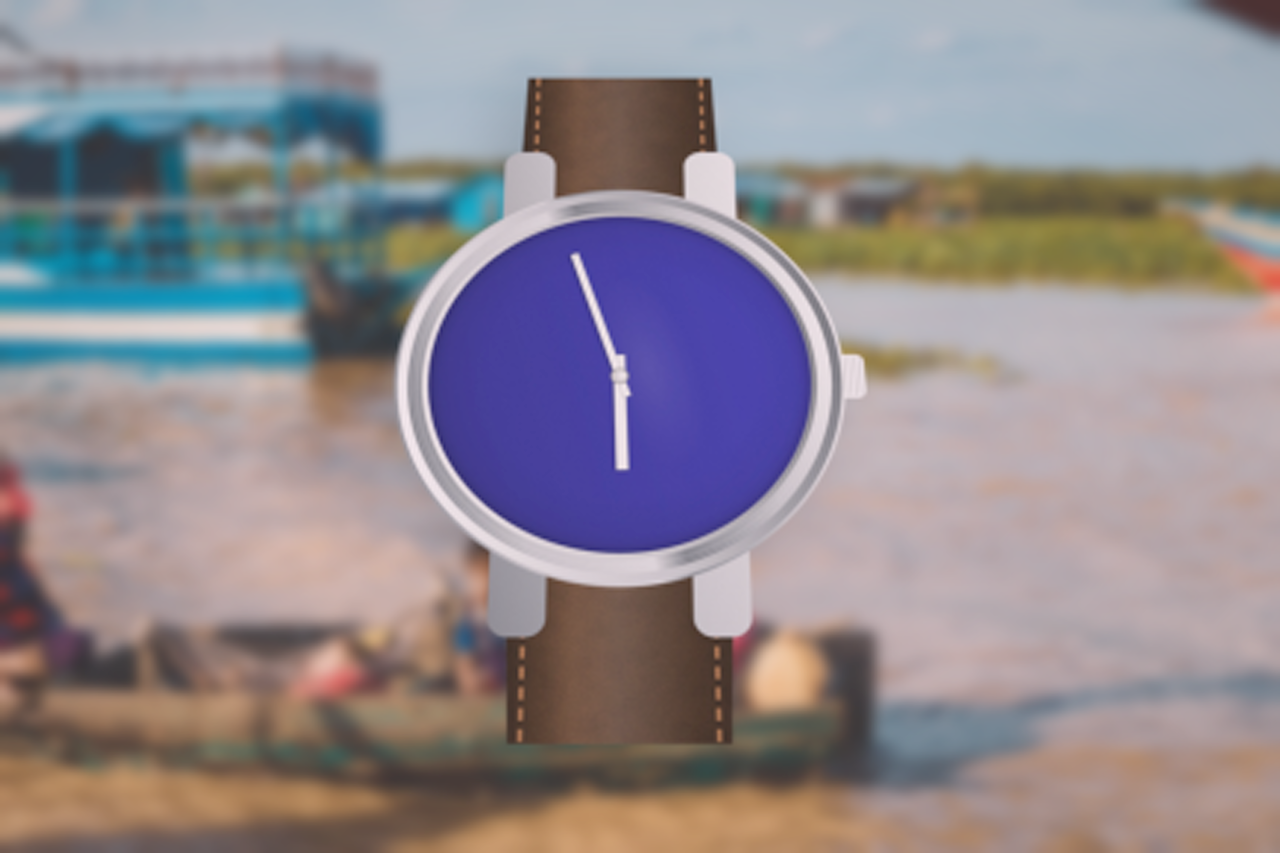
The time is {"hour": 5, "minute": 57}
